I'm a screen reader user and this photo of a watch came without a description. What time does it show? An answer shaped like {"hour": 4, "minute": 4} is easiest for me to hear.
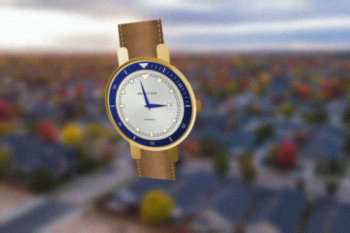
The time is {"hour": 2, "minute": 58}
